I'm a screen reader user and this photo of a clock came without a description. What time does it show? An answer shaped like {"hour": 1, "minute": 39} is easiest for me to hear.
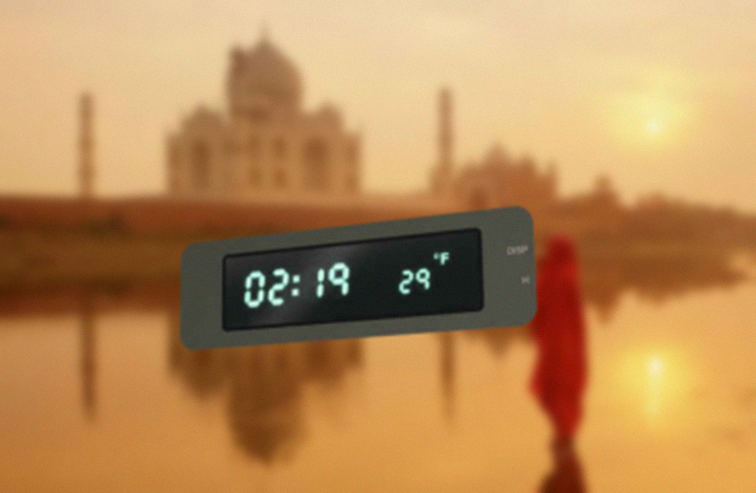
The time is {"hour": 2, "minute": 19}
